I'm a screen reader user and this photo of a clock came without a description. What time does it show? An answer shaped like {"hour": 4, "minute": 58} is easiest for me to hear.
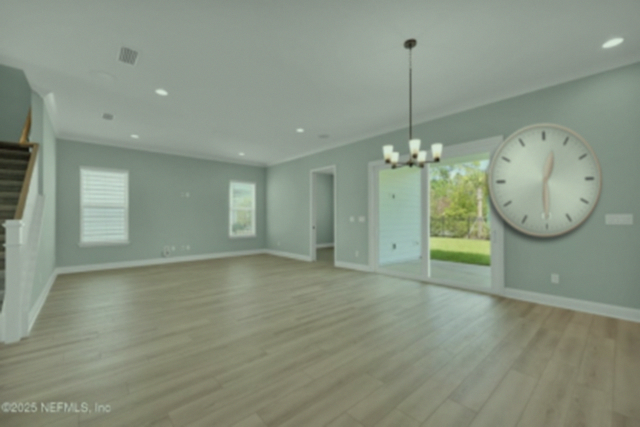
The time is {"hour": 12, "minute": 30}
